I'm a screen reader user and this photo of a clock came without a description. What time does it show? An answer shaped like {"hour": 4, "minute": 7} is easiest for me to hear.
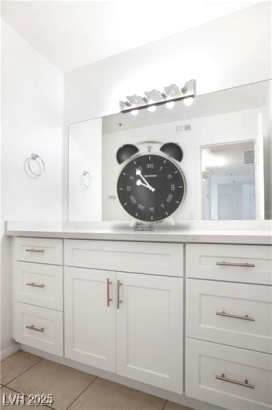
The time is {"hour": 9, "minute": 54}
